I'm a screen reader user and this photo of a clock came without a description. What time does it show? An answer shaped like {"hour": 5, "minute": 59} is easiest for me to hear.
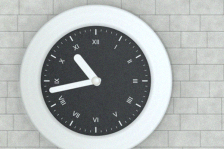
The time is {"hour": 10, "minute": 43}
